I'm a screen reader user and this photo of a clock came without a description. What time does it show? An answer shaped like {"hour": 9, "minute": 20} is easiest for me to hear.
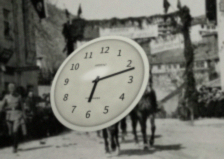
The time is {"hour": 6, "minute": 12}
